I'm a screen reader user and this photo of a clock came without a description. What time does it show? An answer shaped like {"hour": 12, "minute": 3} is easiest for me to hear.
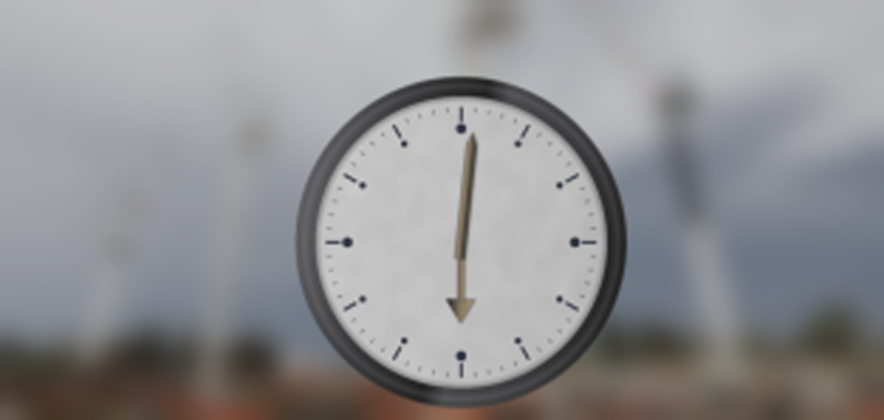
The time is {"hour": 6, "minute": 1}
